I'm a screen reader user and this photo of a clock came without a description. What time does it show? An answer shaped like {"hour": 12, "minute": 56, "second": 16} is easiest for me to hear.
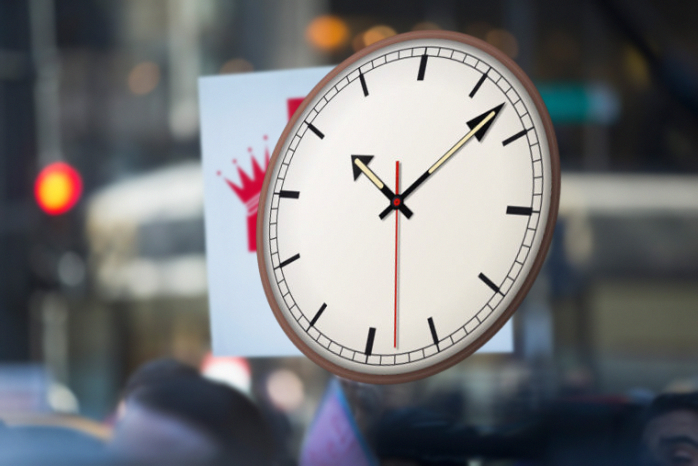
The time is {"hour": 10, "minute": 7, "second": 28}
